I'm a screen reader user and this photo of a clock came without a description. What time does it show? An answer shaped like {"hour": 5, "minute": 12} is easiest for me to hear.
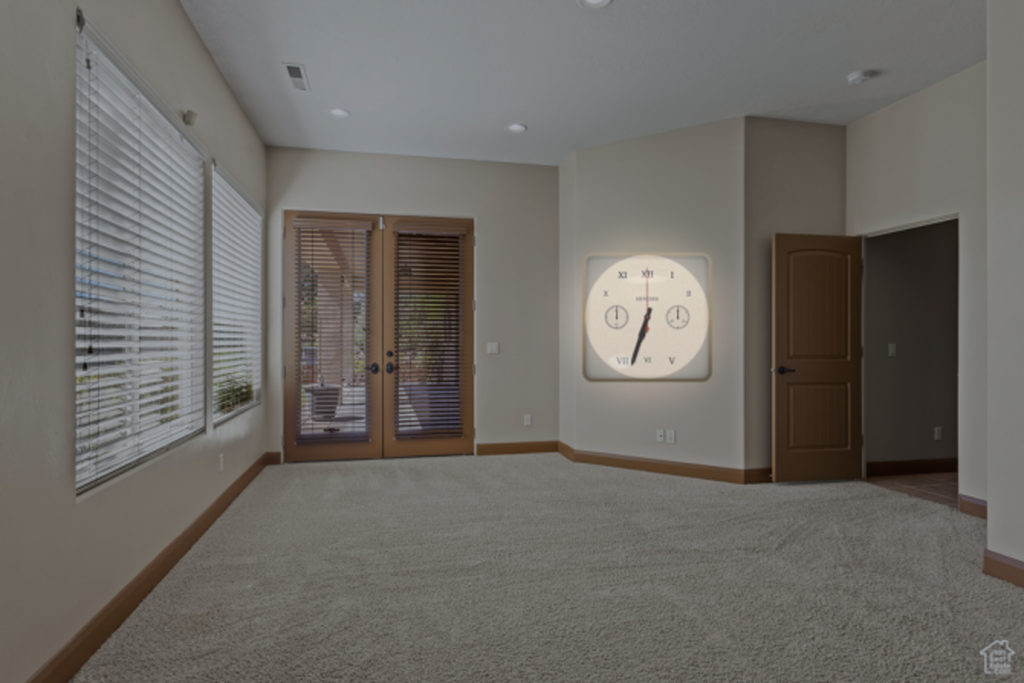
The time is {"hour": 6, "minute": 33}
